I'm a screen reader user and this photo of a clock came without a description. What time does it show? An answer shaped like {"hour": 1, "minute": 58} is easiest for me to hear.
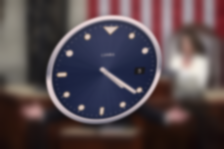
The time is {"hour": 4, "minute": 21}
